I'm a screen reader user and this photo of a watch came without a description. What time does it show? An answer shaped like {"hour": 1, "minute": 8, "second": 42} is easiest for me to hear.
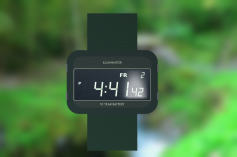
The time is {"hour": 4, "minute": 41, "second": 42}
